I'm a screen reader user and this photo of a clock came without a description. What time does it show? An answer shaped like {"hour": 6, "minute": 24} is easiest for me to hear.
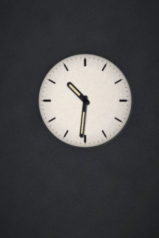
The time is {"hour": 10, "minute": 31}
